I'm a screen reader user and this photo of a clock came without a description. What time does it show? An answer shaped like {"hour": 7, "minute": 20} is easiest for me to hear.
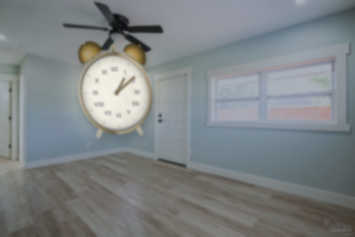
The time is {"hour": 1, "minute": 9}
